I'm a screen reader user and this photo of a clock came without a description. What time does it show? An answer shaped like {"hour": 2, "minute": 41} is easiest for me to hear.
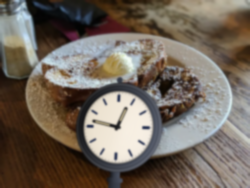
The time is {"hour": 12, "minute": 47}
